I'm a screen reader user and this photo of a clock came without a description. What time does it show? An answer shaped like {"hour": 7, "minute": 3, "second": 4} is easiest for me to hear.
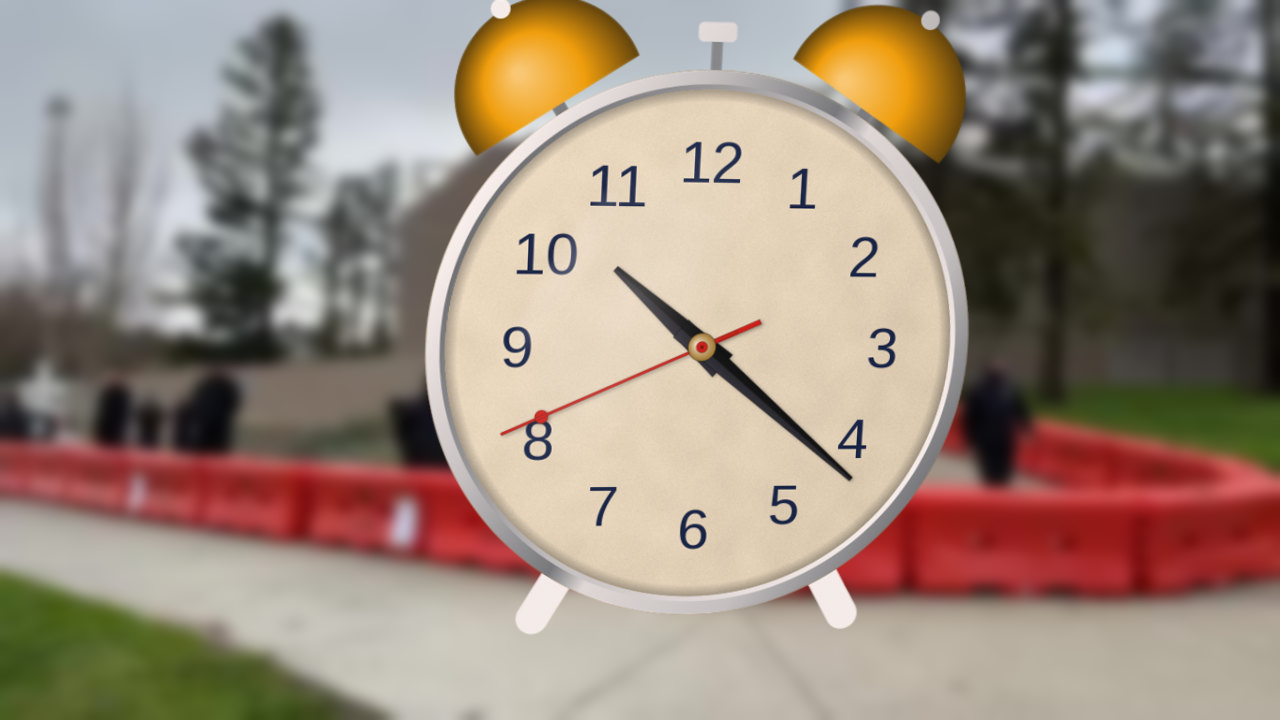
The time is {"hour": 10, "minute": 21, "second": 41}
